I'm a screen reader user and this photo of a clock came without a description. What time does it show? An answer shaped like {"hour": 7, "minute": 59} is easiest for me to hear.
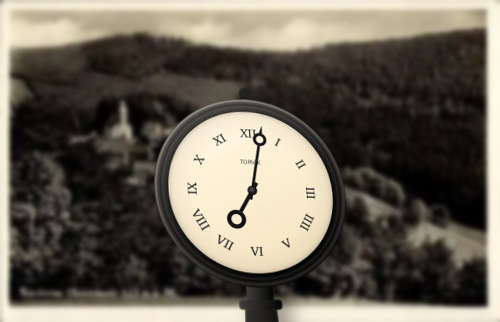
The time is {"hour": 7, "minute": 2}
